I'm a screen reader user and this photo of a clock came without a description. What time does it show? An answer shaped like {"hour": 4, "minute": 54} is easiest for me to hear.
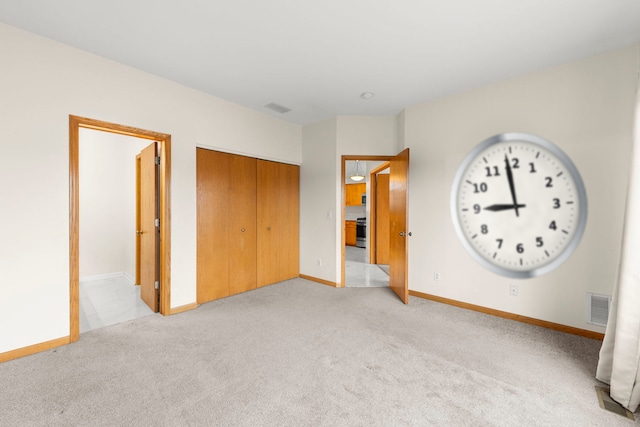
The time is {"hour": 8, "minute": 59}
